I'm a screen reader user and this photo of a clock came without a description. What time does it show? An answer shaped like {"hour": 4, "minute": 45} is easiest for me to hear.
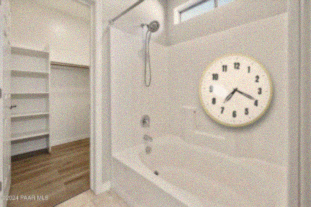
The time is {"hour": 7, "minute": 19}
